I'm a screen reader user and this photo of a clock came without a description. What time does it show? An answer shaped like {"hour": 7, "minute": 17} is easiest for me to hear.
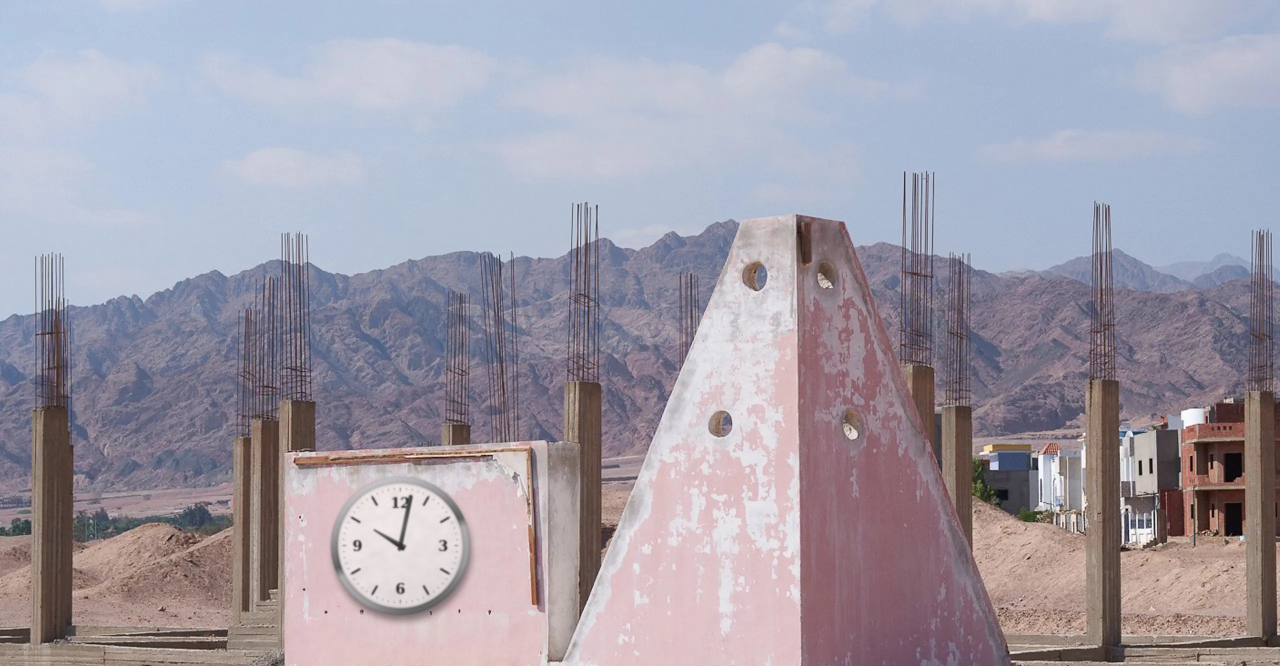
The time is {"hour": 10, "minute": 2}
